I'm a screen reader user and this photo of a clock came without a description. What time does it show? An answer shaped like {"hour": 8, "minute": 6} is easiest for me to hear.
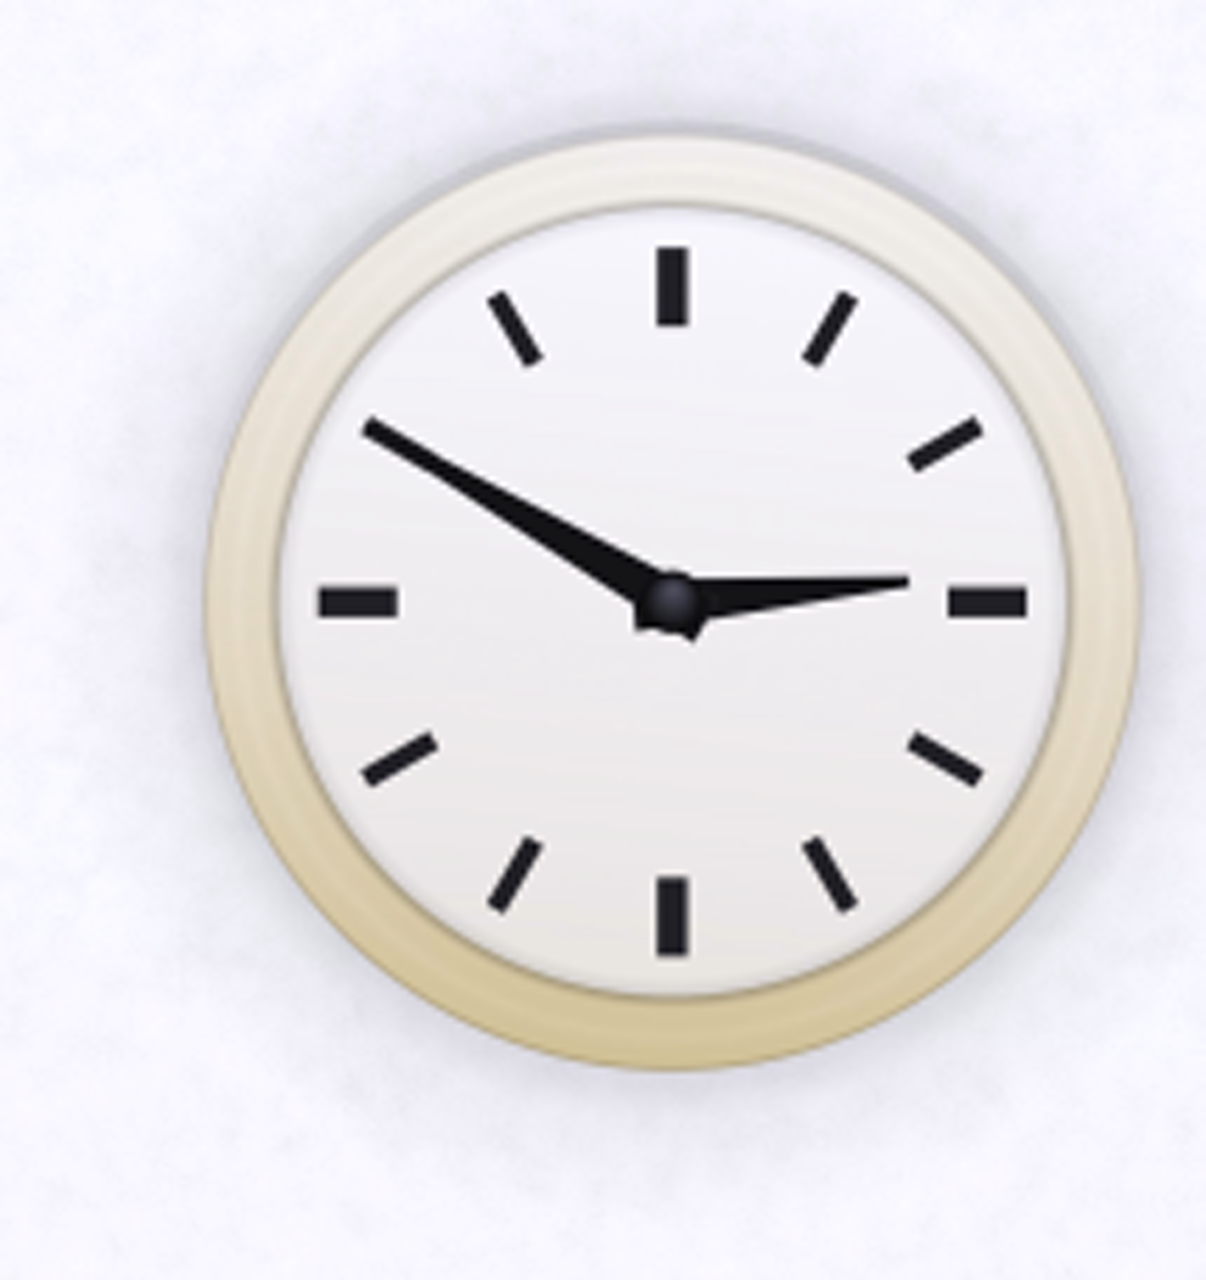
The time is {"hour": 2, "minute": 50}
